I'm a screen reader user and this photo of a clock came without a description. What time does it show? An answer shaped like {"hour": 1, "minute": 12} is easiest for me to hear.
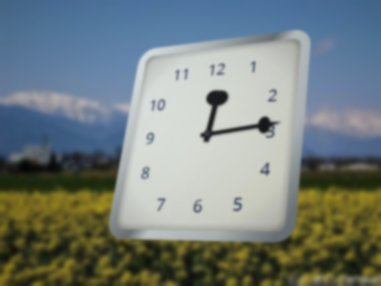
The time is {"hour": 12, "minute": 14}
